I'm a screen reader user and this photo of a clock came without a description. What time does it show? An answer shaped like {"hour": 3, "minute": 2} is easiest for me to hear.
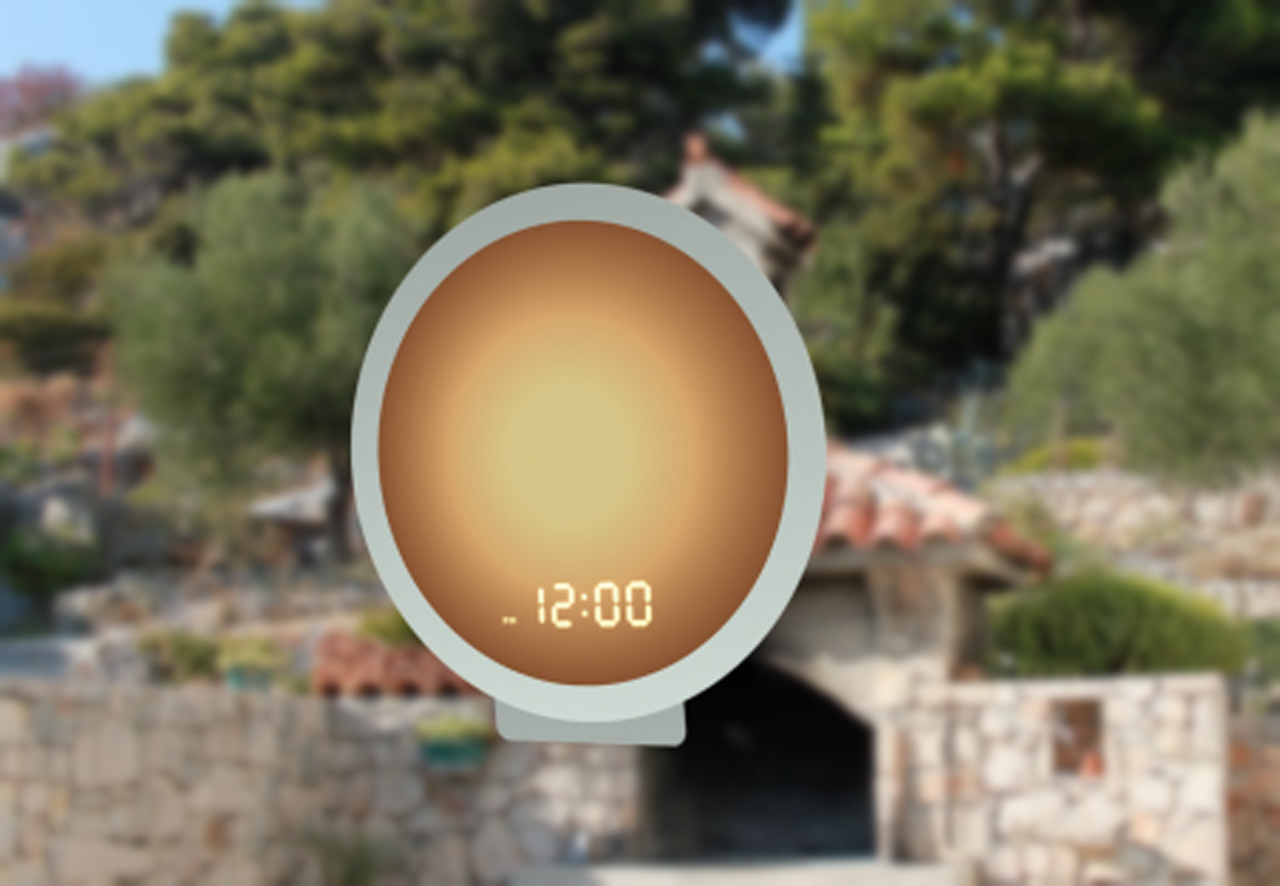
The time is {"hour": 12, "minute": 0}
